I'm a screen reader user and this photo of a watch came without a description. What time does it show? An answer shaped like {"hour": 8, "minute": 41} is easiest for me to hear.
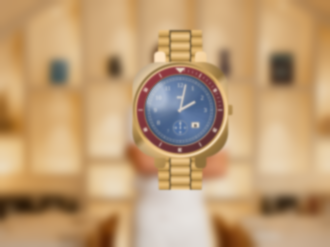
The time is {"hour": 2, "minute": 2}
